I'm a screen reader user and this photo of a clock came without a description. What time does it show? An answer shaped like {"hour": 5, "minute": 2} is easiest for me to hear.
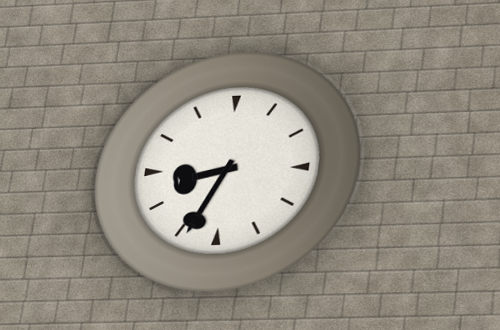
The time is {"hour": 8, "minute": 34}
